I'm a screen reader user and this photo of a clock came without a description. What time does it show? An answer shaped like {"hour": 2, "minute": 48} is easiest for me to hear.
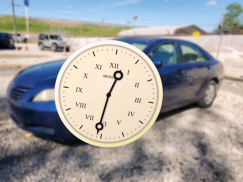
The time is {"hour": 12, "minute": 31}
